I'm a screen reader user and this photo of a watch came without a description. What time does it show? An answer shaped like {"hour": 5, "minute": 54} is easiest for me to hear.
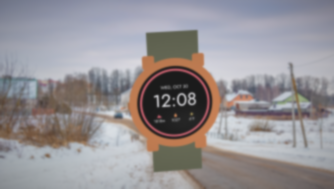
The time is {"hour": 12, "minute": 8}
